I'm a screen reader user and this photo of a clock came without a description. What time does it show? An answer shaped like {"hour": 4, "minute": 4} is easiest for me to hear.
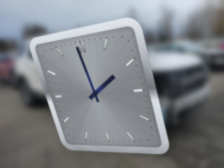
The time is {"hour": 1, "minute": 59}
